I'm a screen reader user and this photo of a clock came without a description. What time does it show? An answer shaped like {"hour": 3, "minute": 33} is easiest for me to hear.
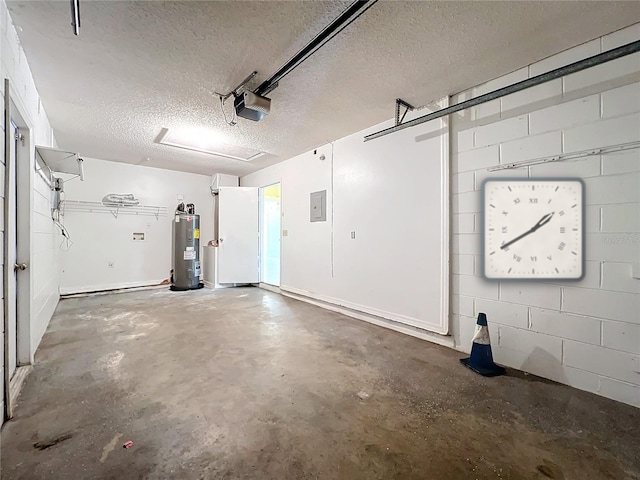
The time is {"hour": 1, "minute": 40}
